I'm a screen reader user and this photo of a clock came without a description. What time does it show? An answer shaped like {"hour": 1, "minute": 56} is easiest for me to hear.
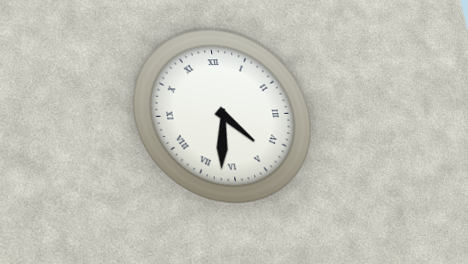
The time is {"hour": 4, "minute": 32}
